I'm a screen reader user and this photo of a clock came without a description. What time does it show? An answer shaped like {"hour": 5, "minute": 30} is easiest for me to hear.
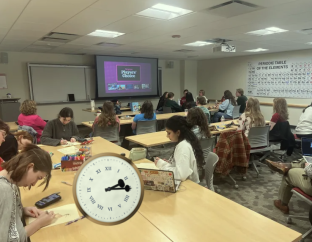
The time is {"hour": 2, "minute": 15}
